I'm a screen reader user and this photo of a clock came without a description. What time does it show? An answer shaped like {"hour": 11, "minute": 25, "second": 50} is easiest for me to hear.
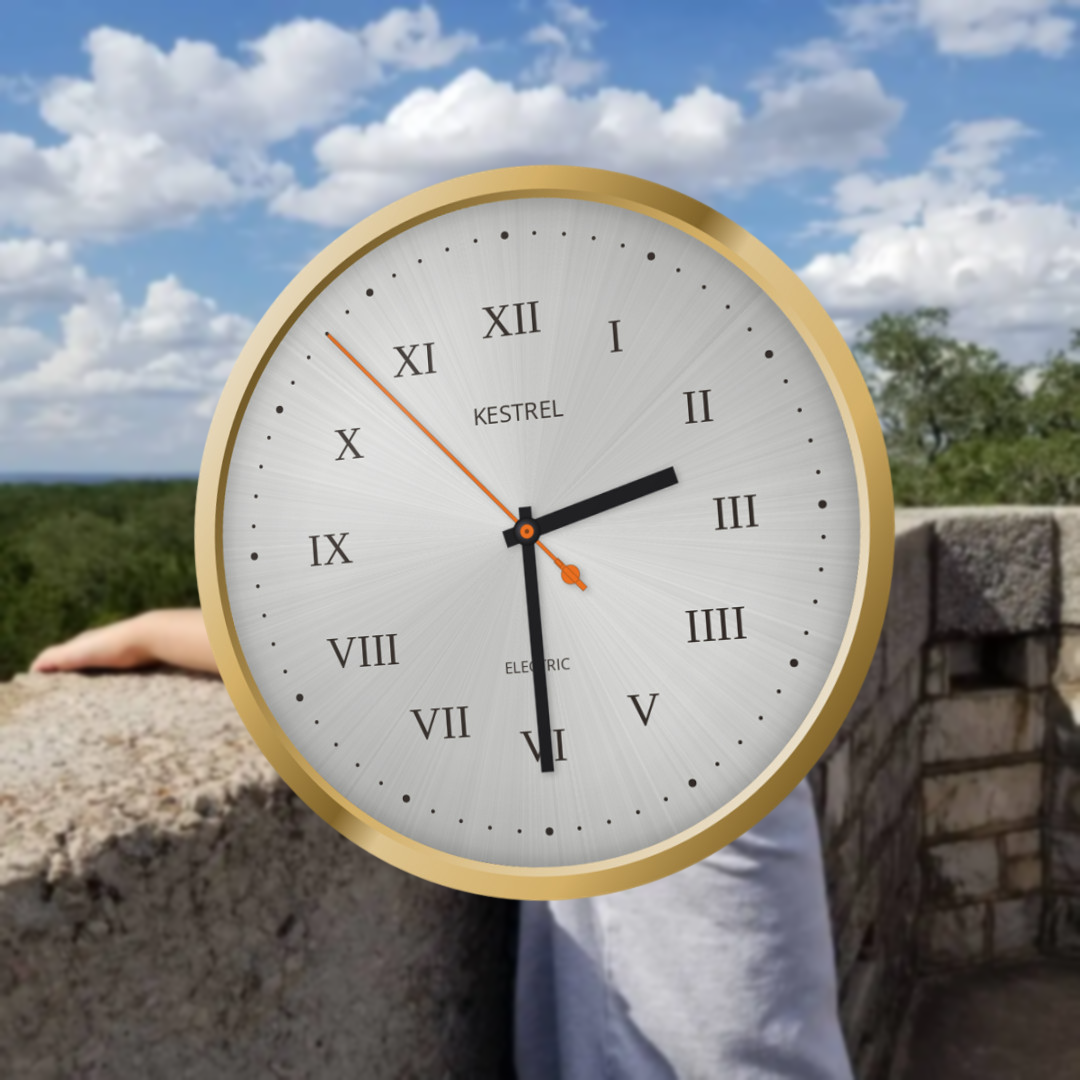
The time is {"hour": 2, "minute": 29, "second": 53}
